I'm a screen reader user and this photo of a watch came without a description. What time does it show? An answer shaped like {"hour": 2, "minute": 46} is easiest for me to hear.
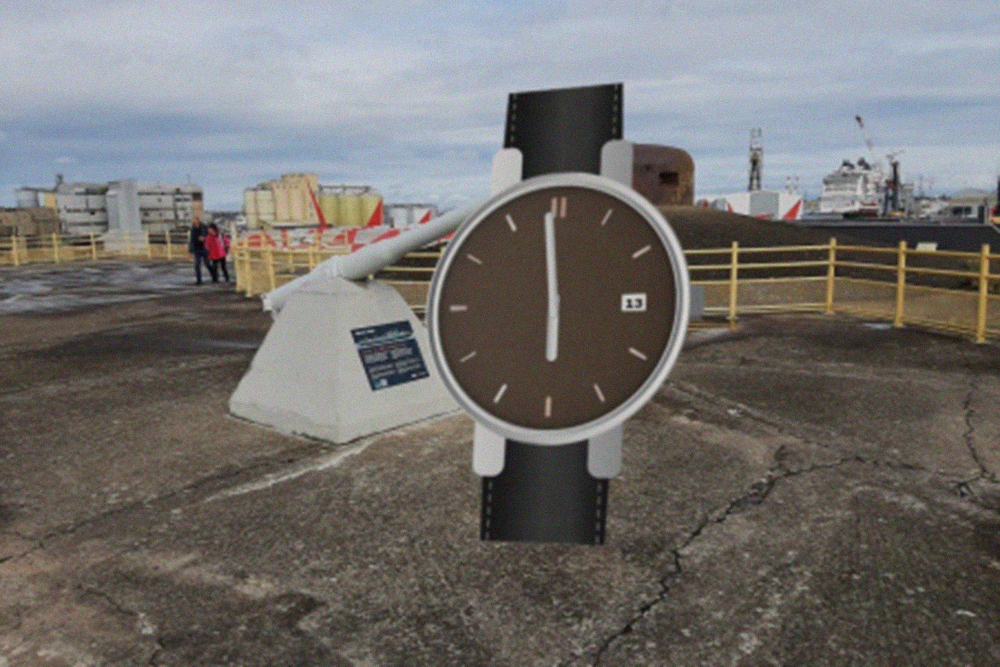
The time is {"hour": 5, "minute": 59}
